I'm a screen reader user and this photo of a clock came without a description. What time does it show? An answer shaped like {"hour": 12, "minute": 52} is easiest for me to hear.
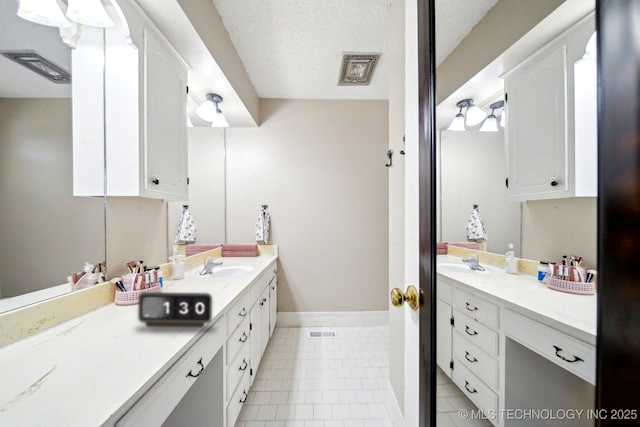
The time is {"hour": 1, "minute": 30}
